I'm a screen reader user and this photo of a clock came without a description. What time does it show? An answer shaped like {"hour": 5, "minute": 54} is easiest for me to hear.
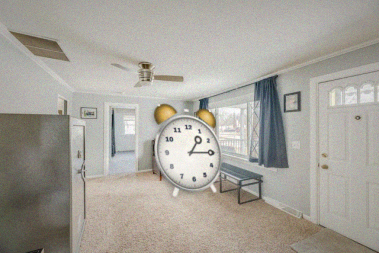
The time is {"hour": 1, "minute": 15}
